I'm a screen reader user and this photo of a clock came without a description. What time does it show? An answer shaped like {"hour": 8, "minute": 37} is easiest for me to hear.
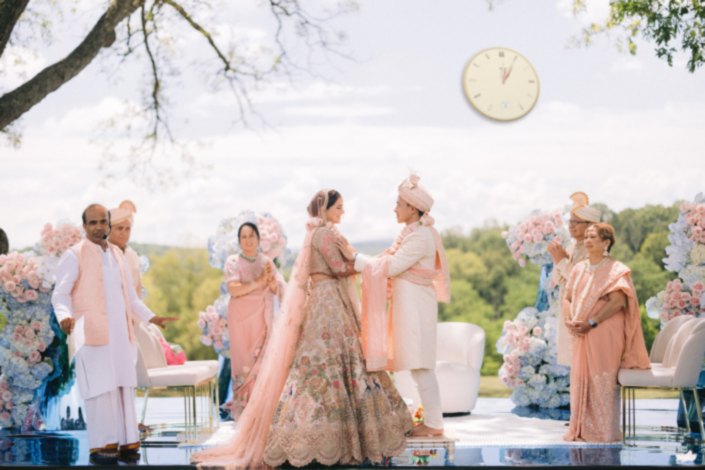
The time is {"hour": 12, "minute": 5}
